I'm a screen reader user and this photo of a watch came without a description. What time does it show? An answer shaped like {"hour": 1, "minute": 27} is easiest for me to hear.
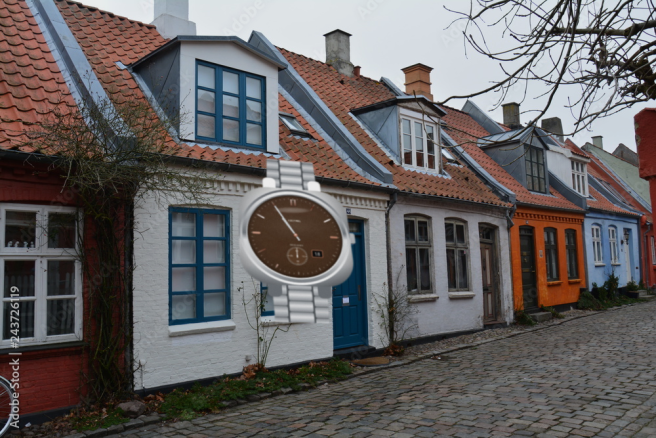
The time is {"hour": 10, "minute": 55}
